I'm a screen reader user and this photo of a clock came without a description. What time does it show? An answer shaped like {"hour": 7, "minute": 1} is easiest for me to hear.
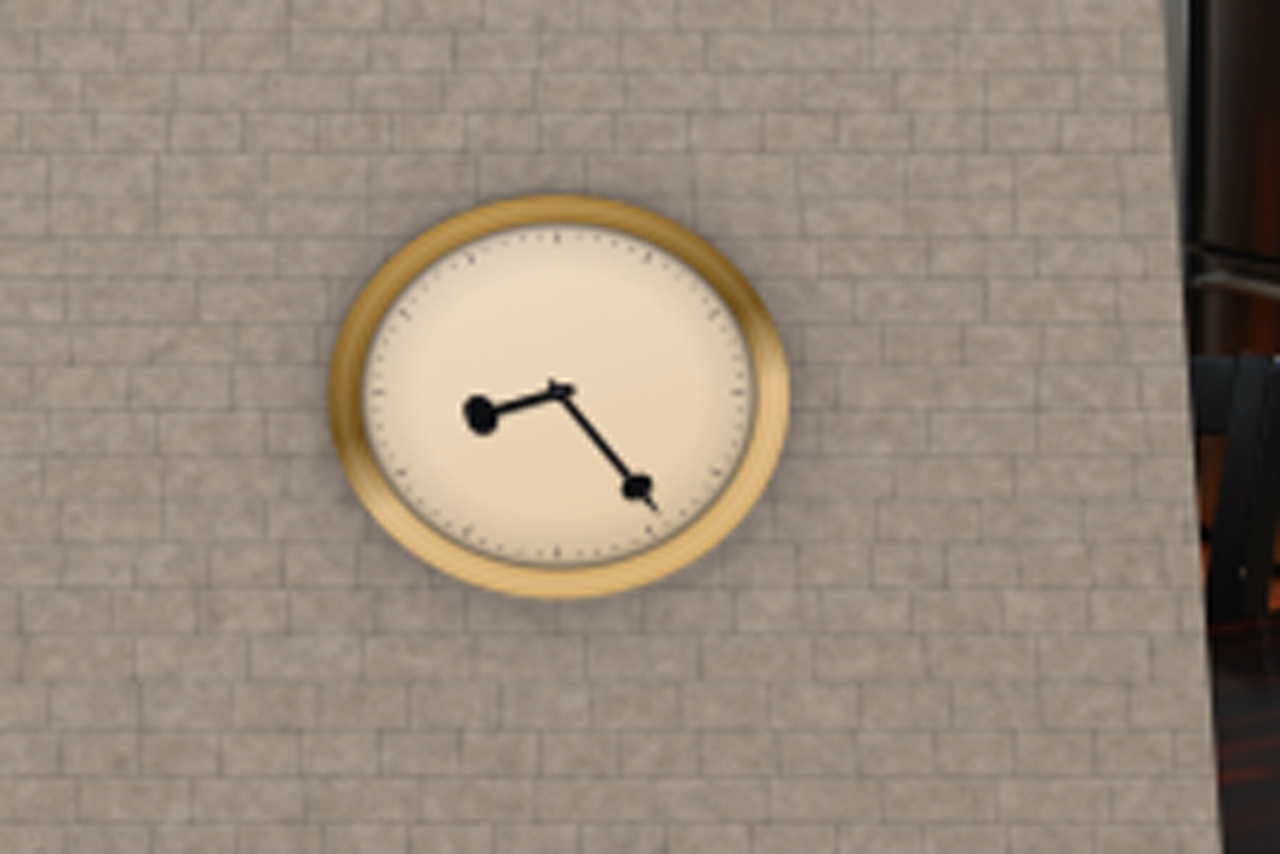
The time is {"hour": 8, "minute": 24}
